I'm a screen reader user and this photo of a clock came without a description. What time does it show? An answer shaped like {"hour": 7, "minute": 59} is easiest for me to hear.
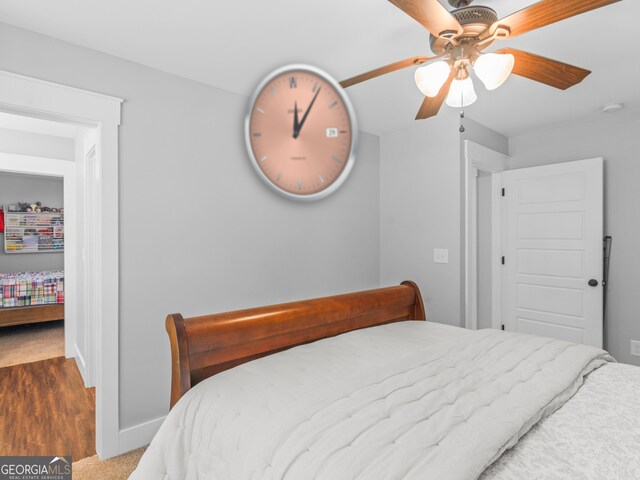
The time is {"hour": 12, "minute": 6}
